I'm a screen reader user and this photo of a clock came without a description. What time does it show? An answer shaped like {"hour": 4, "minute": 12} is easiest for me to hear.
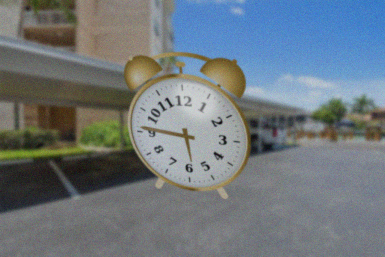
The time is {"hour": 5, "minute": 46}
